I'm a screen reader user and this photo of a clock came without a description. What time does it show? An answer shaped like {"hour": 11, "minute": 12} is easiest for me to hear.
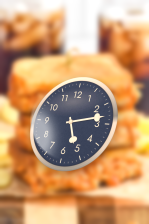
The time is {"hour": 5, "minute": 13}
